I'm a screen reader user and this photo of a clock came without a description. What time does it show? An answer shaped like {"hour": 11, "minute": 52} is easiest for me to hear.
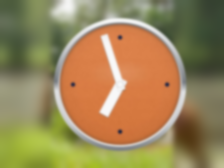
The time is {"hour": 6, "minute": 57}
